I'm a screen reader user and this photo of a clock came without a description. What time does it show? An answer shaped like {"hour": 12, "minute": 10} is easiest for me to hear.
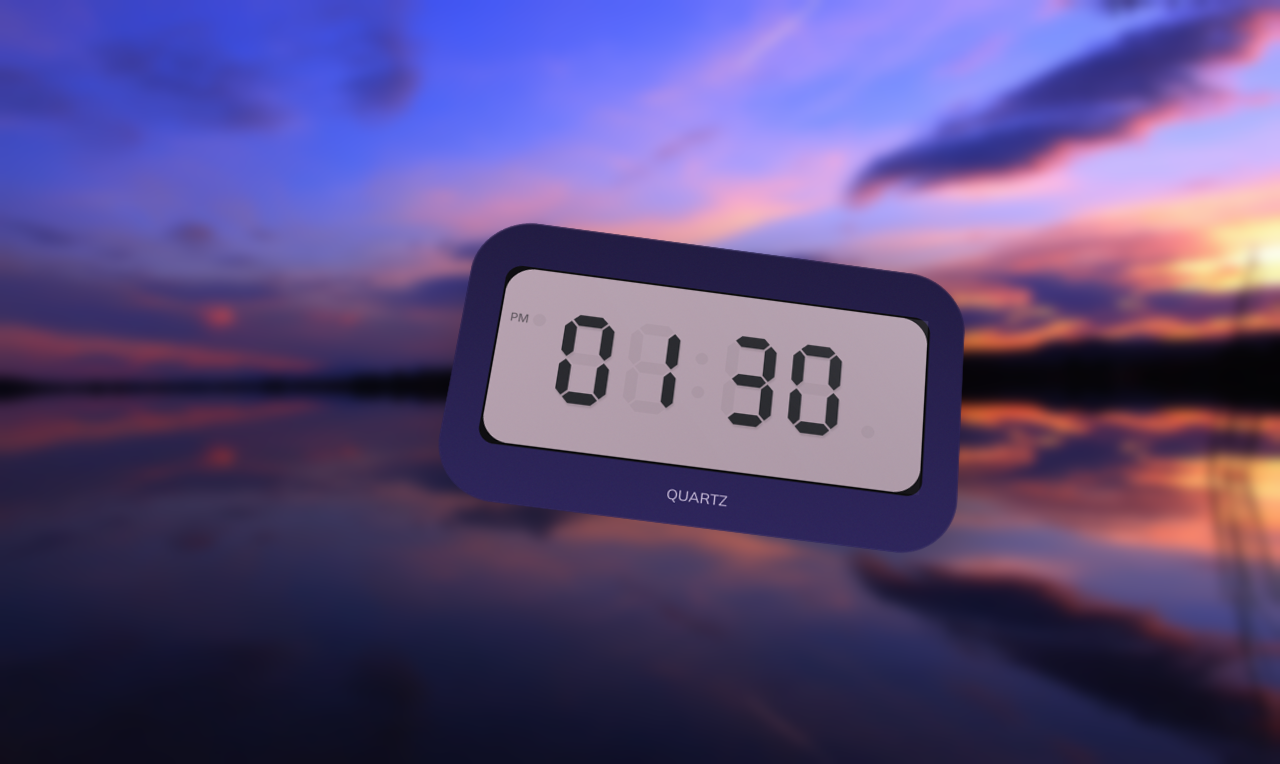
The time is {"hour": 1, "minute": 30}
